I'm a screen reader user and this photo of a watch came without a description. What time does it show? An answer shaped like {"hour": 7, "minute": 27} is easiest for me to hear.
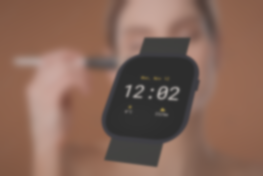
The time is {"hour": 12, "minute": 2}
